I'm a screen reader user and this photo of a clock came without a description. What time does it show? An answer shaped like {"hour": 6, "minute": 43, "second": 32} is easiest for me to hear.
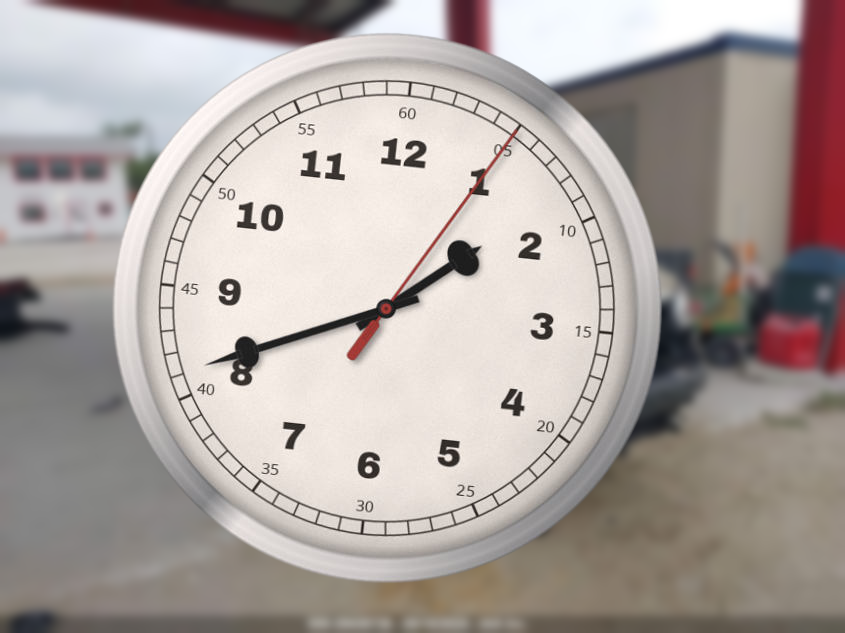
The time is {"hour": 1, "minute": 41, "second": 5}
